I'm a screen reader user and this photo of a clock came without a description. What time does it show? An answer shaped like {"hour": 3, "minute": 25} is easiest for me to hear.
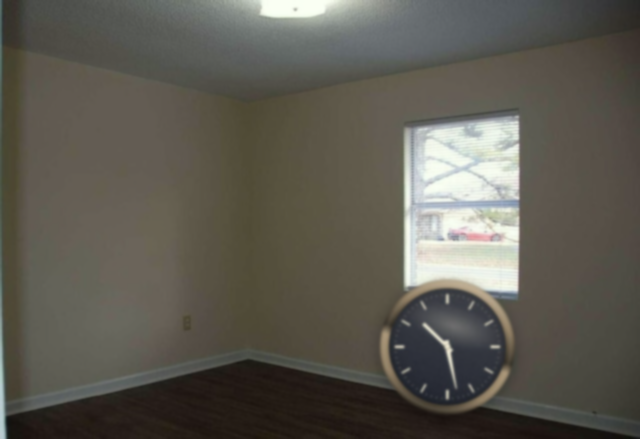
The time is {"hour": 10, "minute": 28}
